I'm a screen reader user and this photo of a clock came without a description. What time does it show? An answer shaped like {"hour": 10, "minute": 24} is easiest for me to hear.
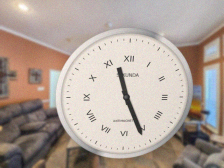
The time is {"hour": 11, "minute": 26}
